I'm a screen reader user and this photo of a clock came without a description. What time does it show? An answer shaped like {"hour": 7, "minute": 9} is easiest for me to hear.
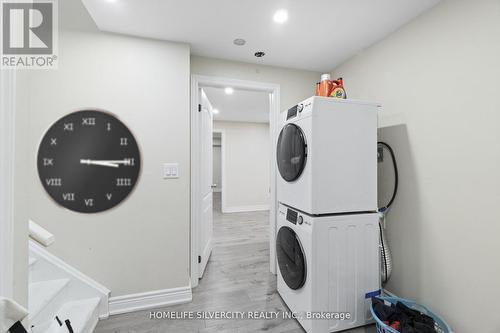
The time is {"hour": 3, "minute": 15}
